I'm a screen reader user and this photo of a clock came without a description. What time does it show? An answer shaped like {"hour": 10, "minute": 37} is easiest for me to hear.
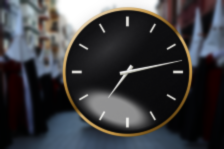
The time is {"hour": 7, "minute": 13}
